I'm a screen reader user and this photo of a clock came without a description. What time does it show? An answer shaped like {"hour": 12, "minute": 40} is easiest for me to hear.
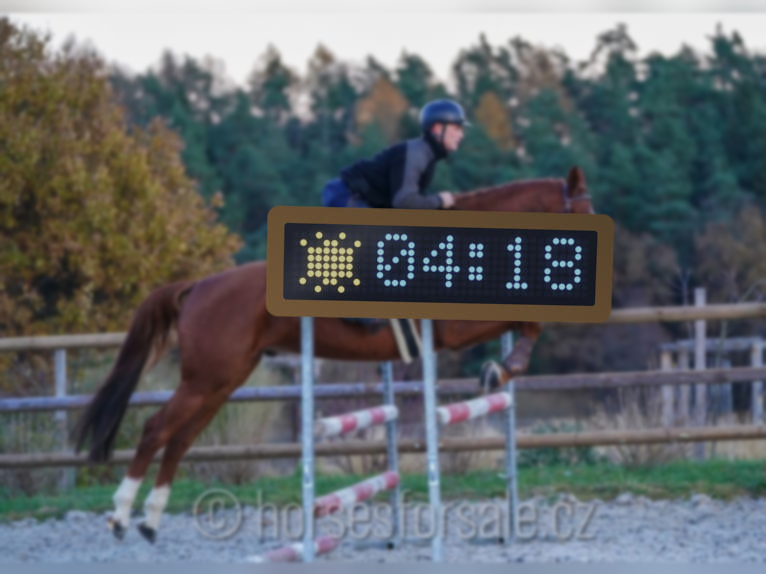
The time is {"hour": 4, "minute": 18}
